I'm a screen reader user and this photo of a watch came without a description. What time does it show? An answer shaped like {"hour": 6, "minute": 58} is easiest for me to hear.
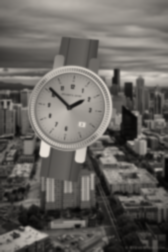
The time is {"hour": 1, "minute": 51}
